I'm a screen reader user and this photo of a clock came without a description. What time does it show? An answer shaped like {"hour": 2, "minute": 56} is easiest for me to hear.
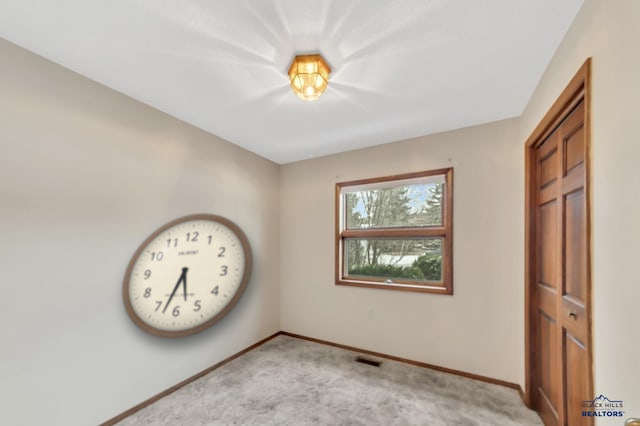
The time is {"hour": 5, "minute": 33}
